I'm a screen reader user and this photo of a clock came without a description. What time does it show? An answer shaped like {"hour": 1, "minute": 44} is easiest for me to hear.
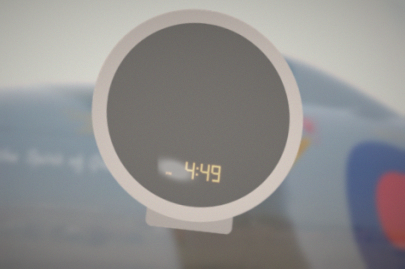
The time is {"hour": 4, "minute": 49}
